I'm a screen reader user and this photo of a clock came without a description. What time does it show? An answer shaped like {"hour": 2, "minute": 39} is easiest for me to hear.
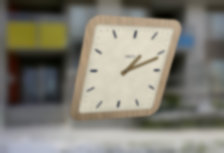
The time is {"hour": 1, "minute": 11}
